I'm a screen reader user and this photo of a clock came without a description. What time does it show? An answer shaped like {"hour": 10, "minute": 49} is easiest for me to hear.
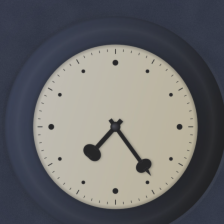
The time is {"hour": 7, "minute": 24}
